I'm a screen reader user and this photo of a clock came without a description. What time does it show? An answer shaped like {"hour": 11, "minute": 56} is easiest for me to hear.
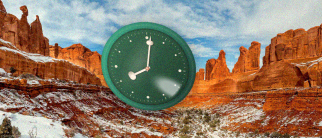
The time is {"hour": 8, "minute": 1}
